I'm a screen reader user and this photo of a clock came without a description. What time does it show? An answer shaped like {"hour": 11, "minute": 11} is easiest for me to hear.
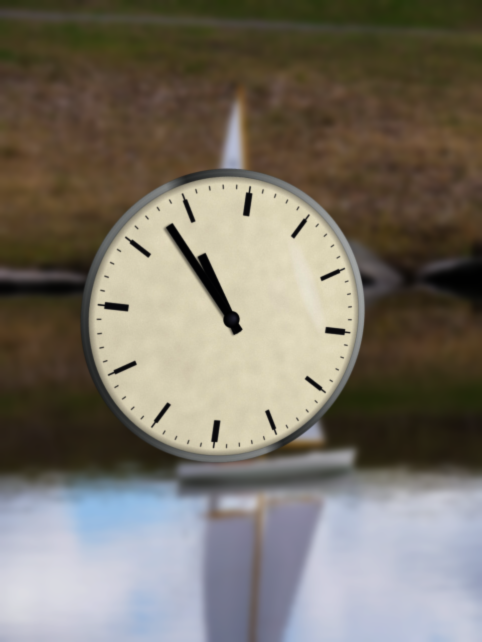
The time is {"hour": 10, "minute": 53}
